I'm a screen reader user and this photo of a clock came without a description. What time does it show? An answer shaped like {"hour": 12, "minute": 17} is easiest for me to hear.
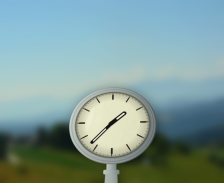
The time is {"hour": 1, "minute": 37}
